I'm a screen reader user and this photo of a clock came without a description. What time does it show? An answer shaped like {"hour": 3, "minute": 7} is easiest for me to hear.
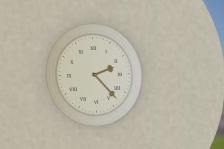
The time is {"hour": 2, "minute": 23}
